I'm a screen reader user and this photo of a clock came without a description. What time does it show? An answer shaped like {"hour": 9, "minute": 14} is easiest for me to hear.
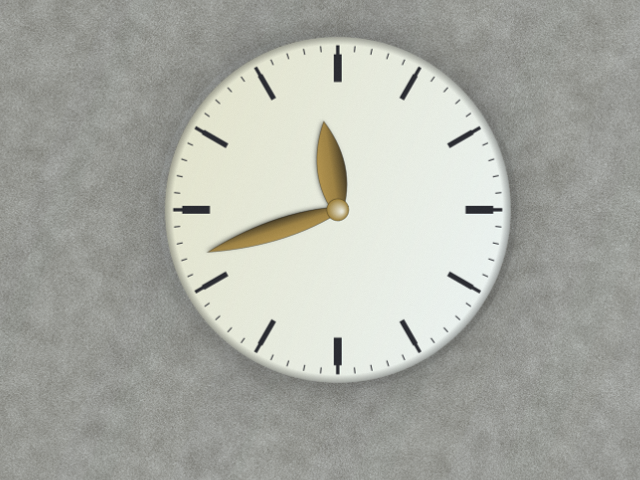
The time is {"hour": 11, "minute": 42}
